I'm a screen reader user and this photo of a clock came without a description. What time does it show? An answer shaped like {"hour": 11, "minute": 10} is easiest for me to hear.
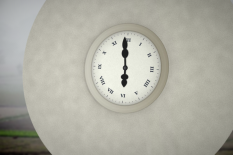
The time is {"hour": 5, "minute": 59}
